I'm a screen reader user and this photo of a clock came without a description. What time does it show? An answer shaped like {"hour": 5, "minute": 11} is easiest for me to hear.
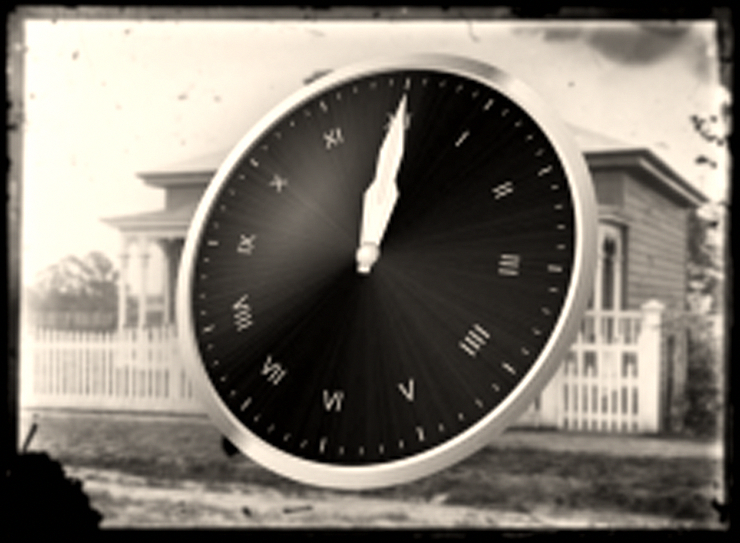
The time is {"hour": 12, "minute": 0}
